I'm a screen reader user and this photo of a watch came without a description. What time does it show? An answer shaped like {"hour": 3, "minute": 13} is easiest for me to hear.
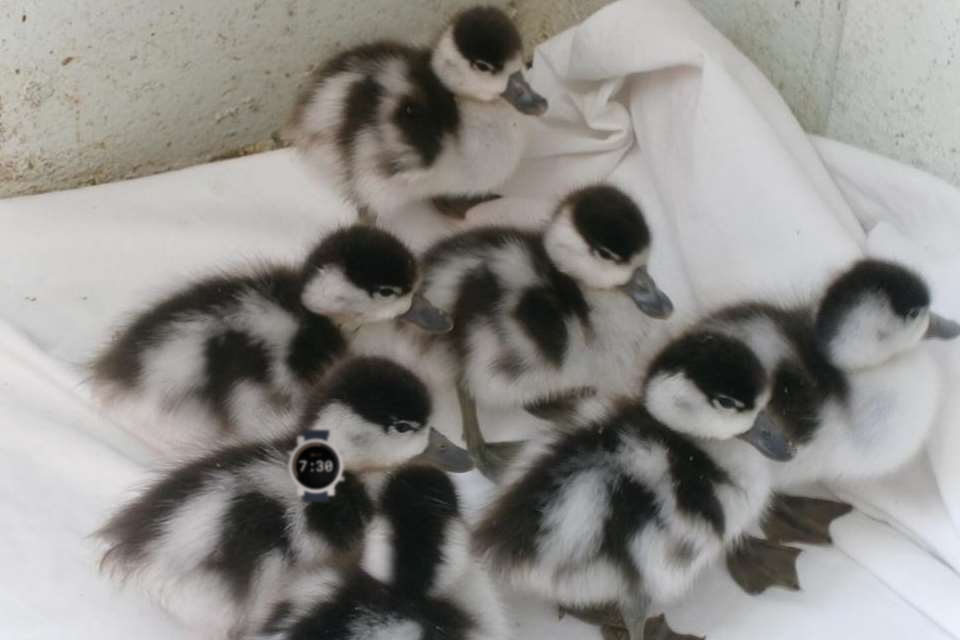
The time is {"hour": 7, "minute": 30}
